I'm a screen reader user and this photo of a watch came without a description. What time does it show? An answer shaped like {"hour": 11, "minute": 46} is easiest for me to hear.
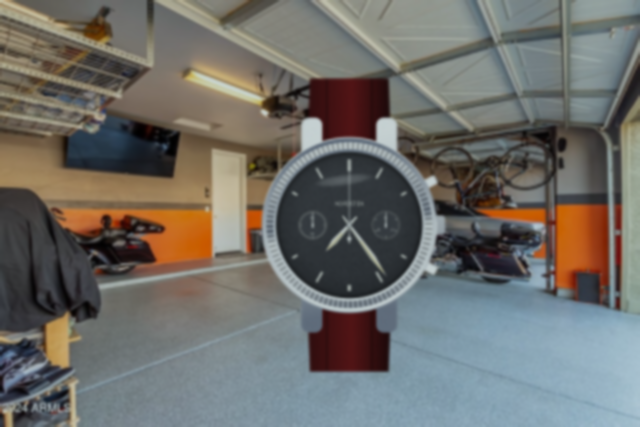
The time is {"hour": 7, "minute": 24}
